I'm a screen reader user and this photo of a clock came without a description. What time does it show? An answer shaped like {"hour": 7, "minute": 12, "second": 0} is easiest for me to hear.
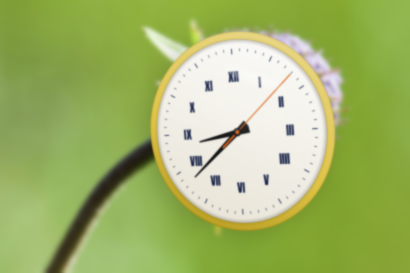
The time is {"hour": 8, "minute": 38, "second": 8}
